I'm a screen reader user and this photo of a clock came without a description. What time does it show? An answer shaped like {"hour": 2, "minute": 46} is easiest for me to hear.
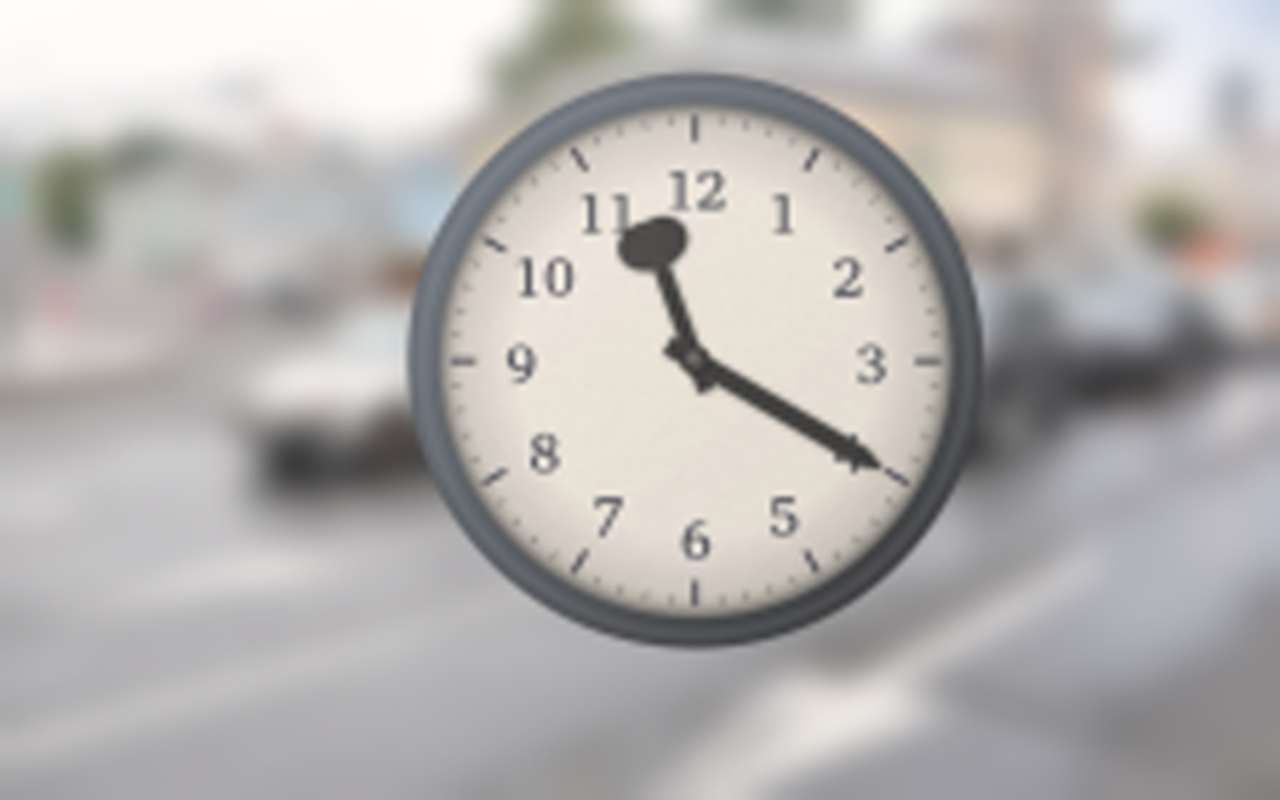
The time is {"hour": 11, "minute": 20}
